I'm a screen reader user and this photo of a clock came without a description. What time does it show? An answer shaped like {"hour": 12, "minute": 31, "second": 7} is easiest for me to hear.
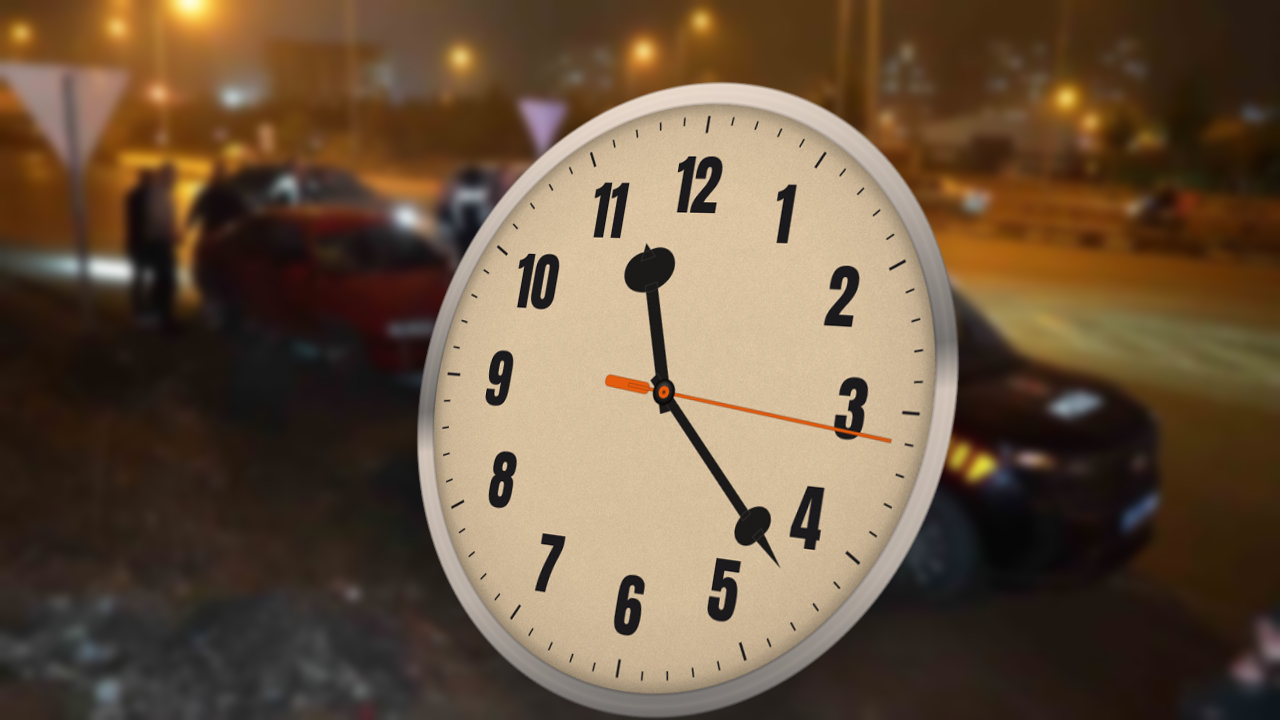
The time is {"hour": 11, "minute": 22, "second": 16}
